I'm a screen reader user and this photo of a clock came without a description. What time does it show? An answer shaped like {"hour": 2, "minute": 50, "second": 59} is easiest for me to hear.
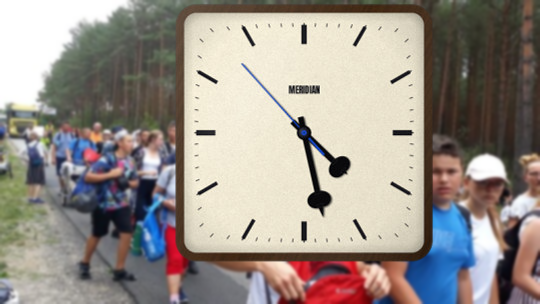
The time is {"hour": 4, "minute": 27, "second": 53}
